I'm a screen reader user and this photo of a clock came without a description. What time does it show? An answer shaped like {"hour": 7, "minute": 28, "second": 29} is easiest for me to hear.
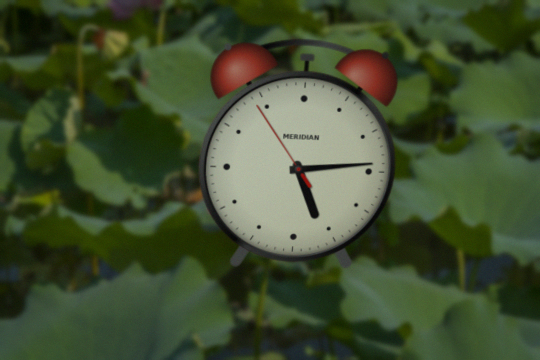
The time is {"hour": 5, "minute": 13, "second": 54}
